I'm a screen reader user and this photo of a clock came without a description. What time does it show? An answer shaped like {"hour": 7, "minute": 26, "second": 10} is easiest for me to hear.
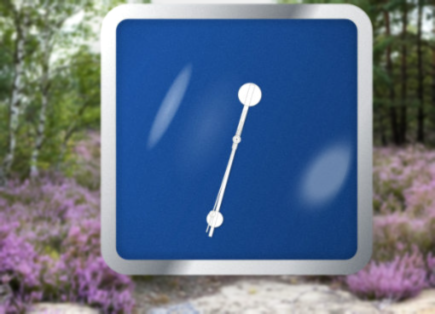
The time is {"hour": 12, "minute": 32, "second": 33}
